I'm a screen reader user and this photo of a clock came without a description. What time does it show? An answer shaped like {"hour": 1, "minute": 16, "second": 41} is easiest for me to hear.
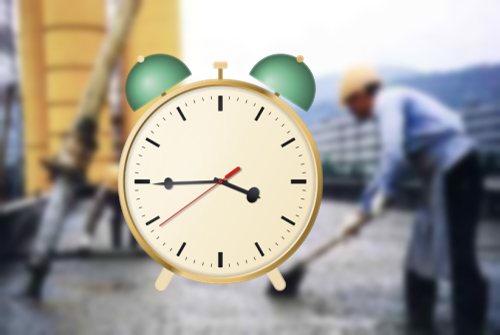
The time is {"hour": 3, "minute": 44, "second": 39}
